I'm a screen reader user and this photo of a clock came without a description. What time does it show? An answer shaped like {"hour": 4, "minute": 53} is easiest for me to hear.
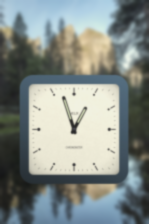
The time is {"hour": 12, "minute": 57}
